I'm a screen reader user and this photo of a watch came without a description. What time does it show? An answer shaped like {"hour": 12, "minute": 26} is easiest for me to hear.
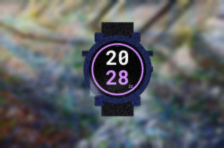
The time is {"hour": 20, "minute": 28}
